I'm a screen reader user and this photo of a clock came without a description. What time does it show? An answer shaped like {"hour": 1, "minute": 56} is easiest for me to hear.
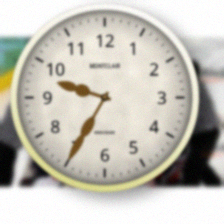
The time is {"hour": 9, "minute": 35}
